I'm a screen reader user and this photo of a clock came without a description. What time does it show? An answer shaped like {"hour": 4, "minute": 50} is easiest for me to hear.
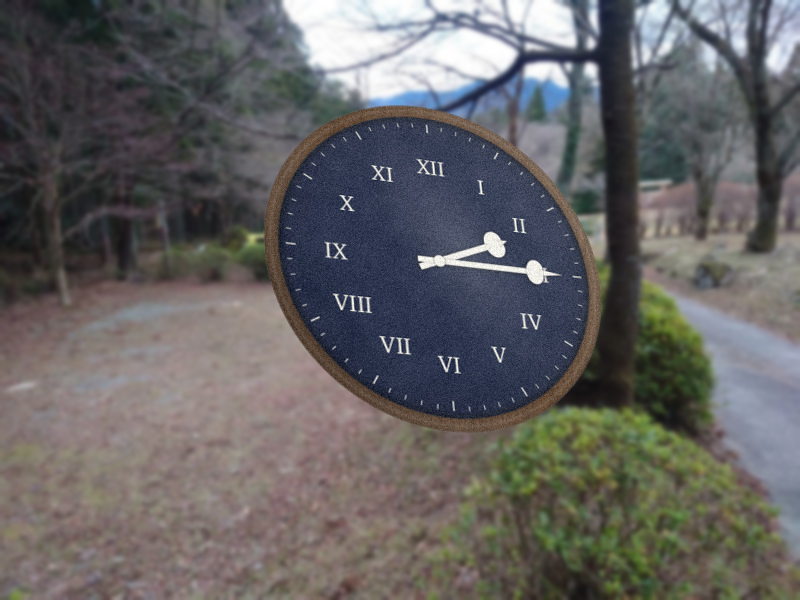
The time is {"hour": 2, "minute": 15}
